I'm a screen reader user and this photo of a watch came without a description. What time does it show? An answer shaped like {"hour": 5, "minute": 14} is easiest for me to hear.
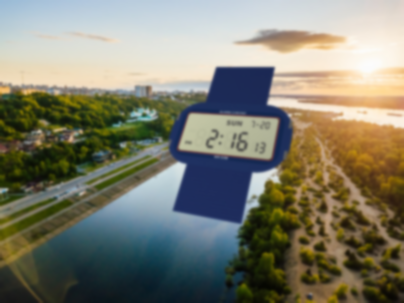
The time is {"hour": 2, "minute": 16}
